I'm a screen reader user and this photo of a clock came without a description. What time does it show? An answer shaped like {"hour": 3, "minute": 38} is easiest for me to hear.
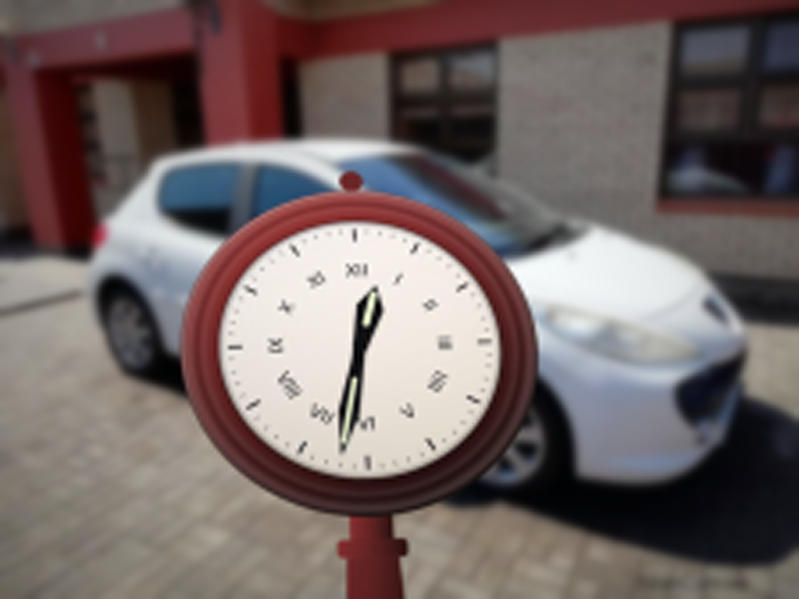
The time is {"hour": 12, "minute": 32}
